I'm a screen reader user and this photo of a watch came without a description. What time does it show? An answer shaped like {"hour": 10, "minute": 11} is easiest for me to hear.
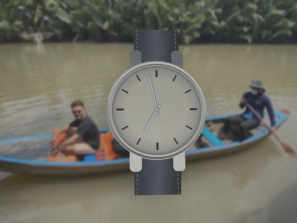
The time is {"hour": 6, "minute": 58}
